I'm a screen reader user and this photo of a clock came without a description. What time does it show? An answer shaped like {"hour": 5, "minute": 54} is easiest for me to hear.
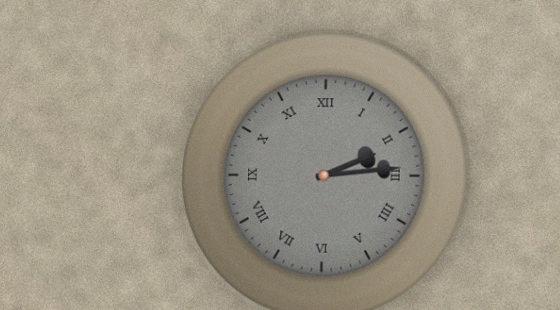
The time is {"hour": 2, "minute": 14}
